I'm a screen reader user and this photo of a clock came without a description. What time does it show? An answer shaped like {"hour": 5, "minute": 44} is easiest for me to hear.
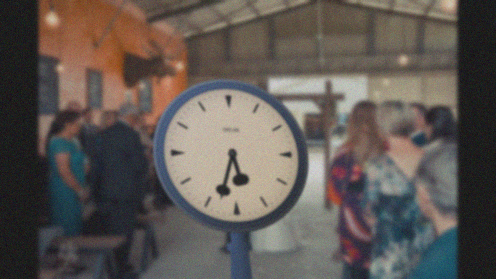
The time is {"hour": 5, "minute": 33}
